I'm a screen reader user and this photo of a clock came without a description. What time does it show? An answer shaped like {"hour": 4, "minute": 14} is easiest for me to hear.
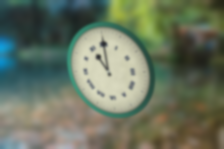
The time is {"hour": 11, "minute": 0}
